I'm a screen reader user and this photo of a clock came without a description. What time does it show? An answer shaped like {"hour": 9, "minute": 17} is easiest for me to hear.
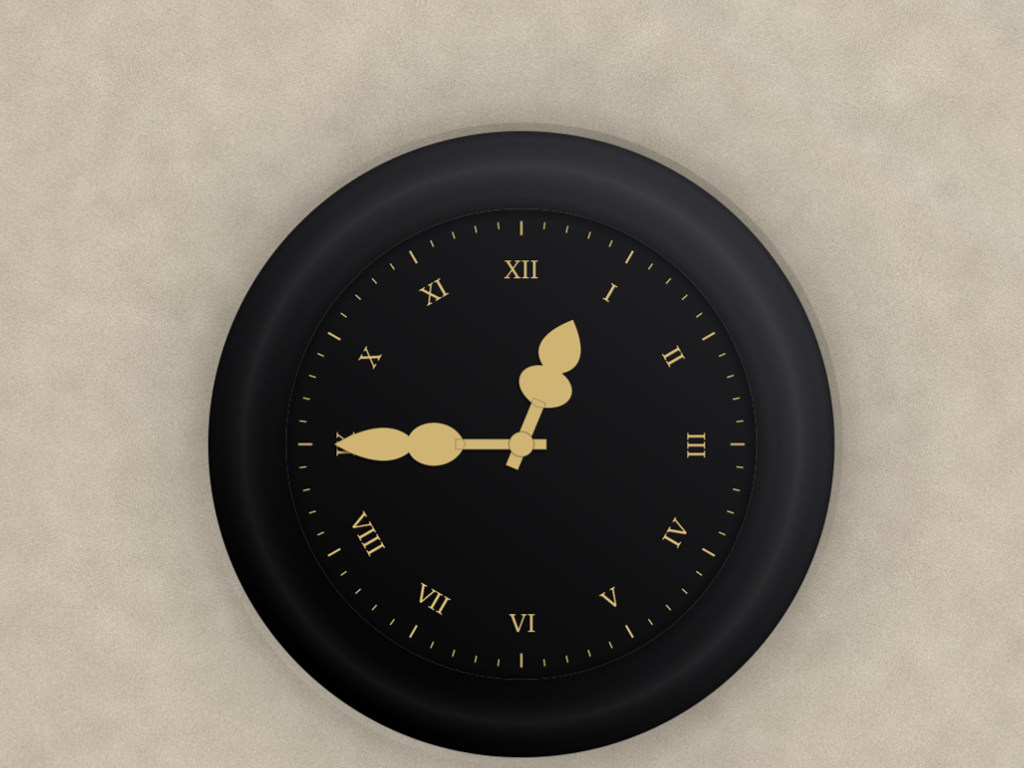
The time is {"hour": 12, "minute": 45}
